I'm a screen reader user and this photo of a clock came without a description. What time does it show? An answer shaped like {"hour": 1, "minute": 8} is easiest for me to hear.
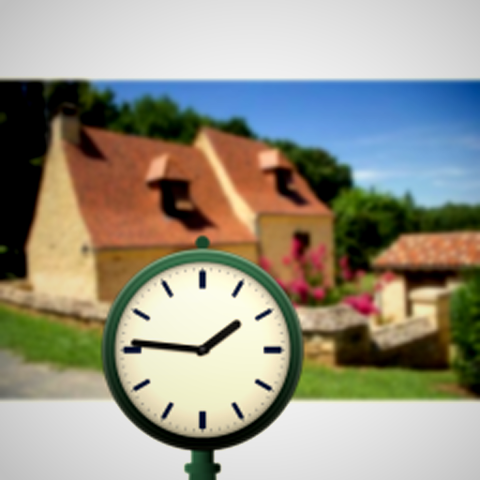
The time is {"hour": 1, "minute": 46}
